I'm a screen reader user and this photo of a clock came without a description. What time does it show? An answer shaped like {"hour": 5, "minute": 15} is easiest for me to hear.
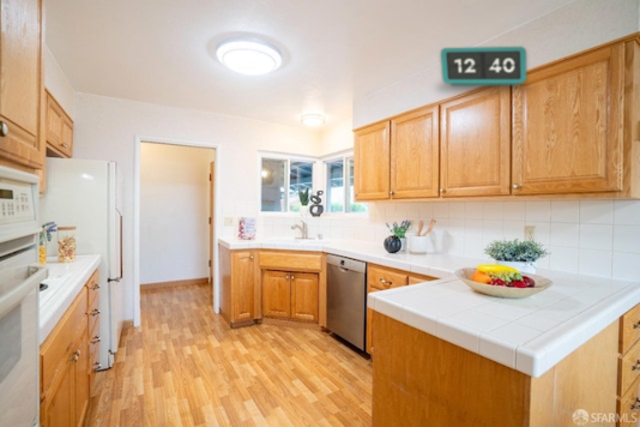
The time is {"hour": 12, "minute": 40}
